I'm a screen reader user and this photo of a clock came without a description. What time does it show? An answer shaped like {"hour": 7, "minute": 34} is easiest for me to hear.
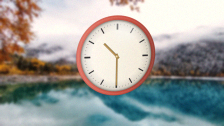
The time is {"hour": 10, "minute": 30}
